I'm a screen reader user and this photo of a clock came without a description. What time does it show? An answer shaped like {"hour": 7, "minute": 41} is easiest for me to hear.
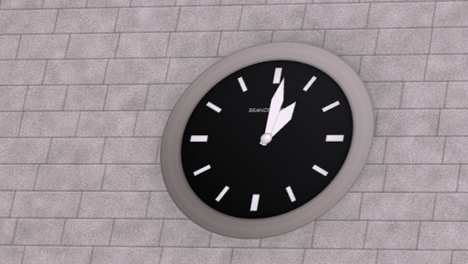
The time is {"hour": 1, "minute": 1}
